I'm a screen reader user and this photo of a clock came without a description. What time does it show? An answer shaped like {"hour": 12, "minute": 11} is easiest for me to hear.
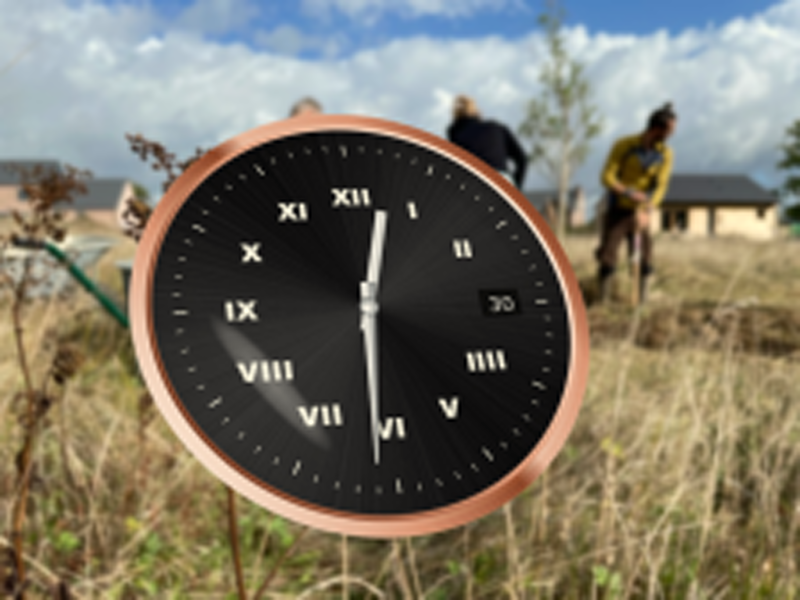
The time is {"hour": 12, "minute": 31}
